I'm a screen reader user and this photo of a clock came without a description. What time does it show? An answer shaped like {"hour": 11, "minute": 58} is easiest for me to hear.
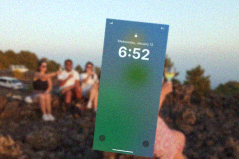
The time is {"hour": 6, "minute": 52}
